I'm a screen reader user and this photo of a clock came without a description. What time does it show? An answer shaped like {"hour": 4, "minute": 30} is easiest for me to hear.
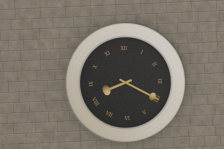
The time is {"hour": 8, "minute": 20}
